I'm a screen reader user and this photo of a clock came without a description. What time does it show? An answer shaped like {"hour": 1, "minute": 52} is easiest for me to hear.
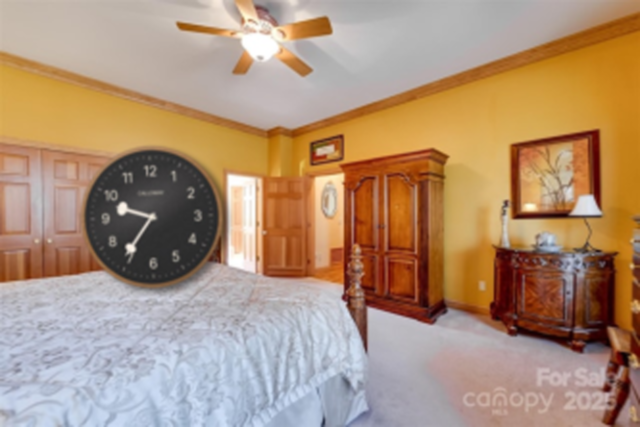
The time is {"hour": 9, "minute": 36}
